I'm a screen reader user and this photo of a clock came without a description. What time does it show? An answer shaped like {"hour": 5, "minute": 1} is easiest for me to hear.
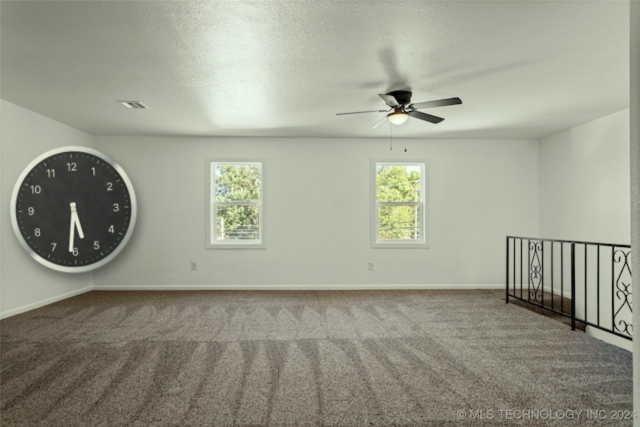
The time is {"hour": 5, "minute": 31}
